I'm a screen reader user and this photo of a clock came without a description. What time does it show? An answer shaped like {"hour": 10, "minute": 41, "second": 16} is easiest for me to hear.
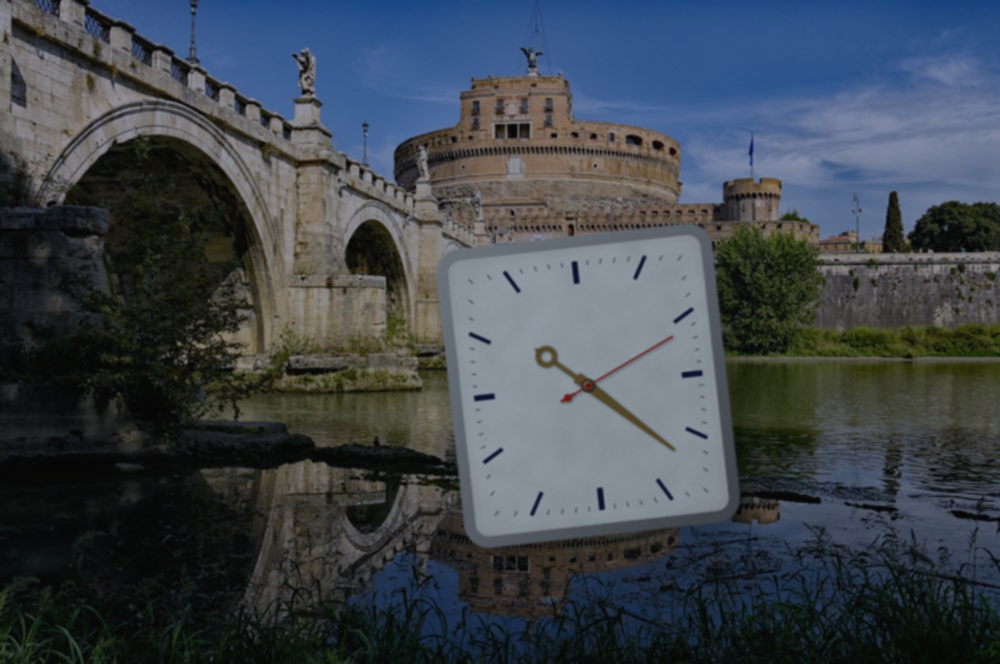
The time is {"hour": 10, "minute": 22, "second": 11}
